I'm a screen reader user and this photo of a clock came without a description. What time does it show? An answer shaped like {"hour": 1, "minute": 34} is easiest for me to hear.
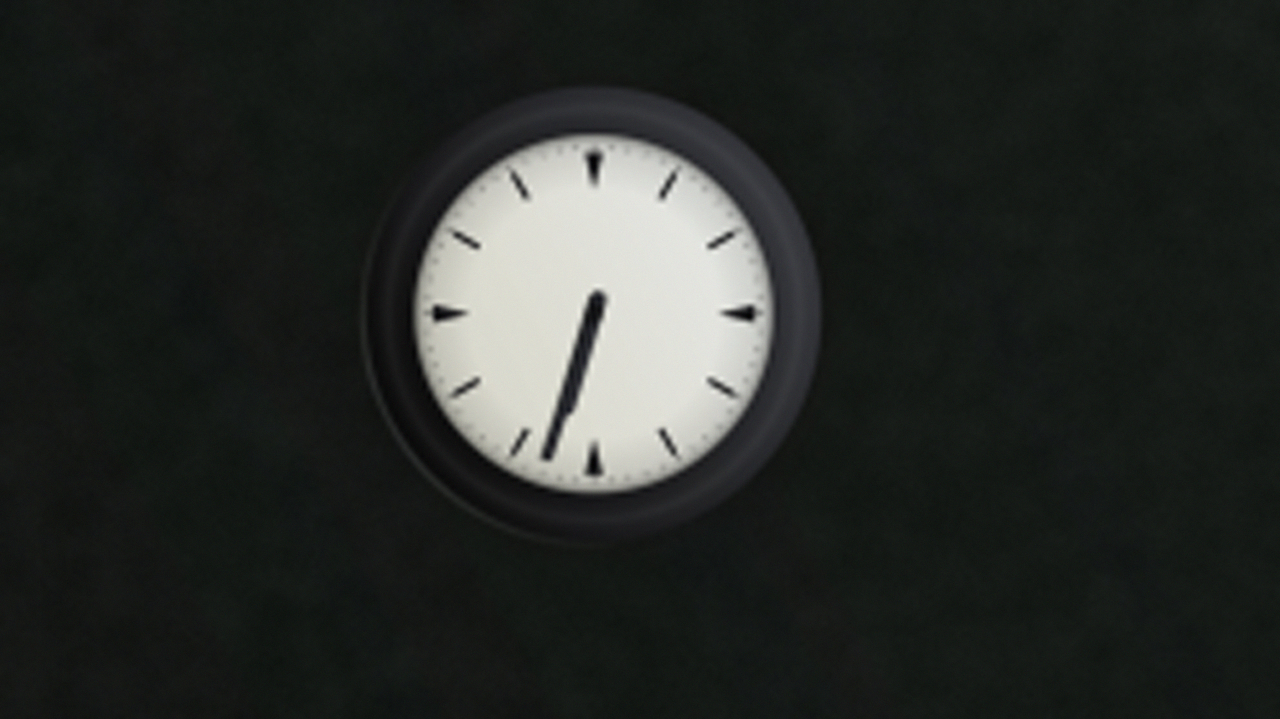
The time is {"hour": 6, "minute": 33}
